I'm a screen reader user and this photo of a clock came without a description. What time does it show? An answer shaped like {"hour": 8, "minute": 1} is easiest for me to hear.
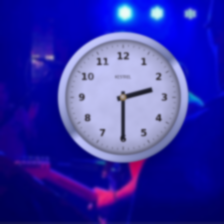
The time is {"hour": 2, "minute": 30}
